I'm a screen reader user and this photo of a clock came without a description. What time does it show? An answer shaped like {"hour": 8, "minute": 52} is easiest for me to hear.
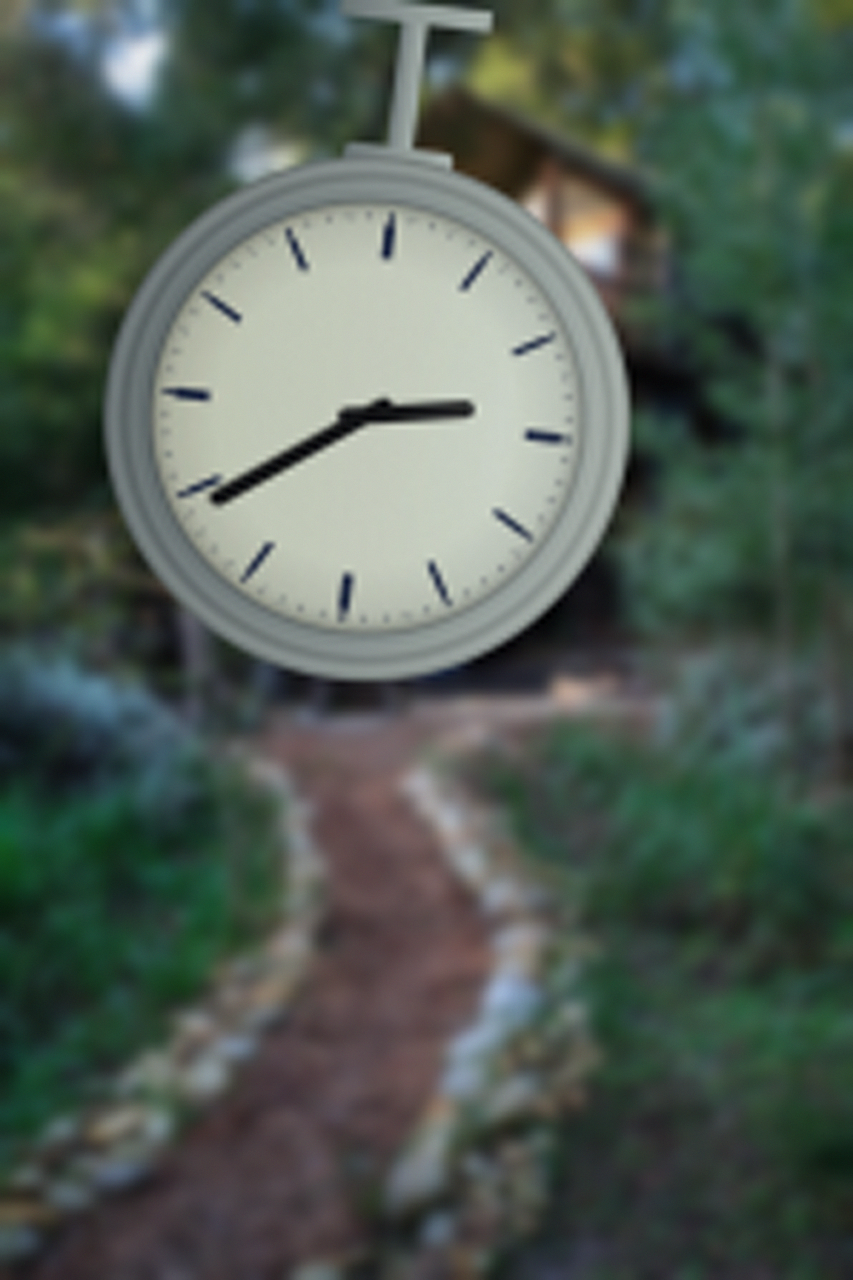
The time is {"hour": 2, "minute": 39}
